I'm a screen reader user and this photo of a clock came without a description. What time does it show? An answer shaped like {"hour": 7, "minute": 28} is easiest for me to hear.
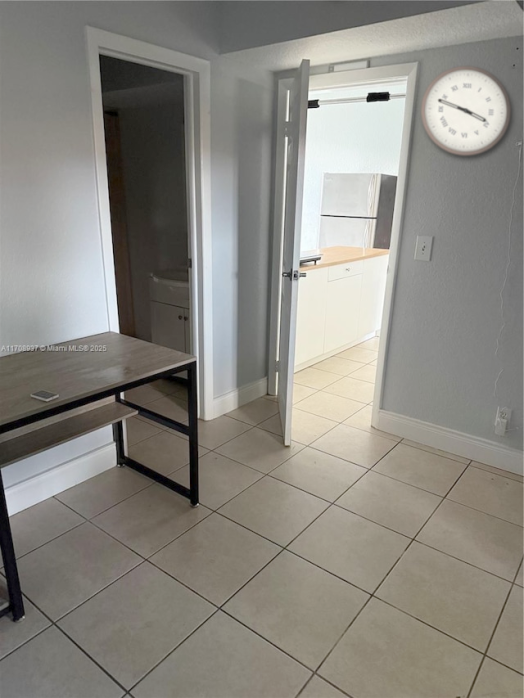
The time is {"hour": 3, "minute": 48}
